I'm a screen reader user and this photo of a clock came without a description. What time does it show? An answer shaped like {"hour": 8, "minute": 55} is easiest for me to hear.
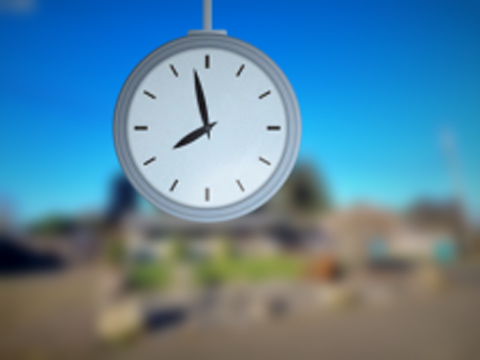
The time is {"hour": 7, "minute": 58}
